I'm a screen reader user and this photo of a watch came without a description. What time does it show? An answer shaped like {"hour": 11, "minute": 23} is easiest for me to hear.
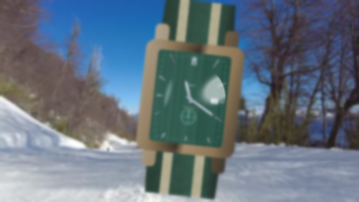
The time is {"hour": 11, "minute": 20}
